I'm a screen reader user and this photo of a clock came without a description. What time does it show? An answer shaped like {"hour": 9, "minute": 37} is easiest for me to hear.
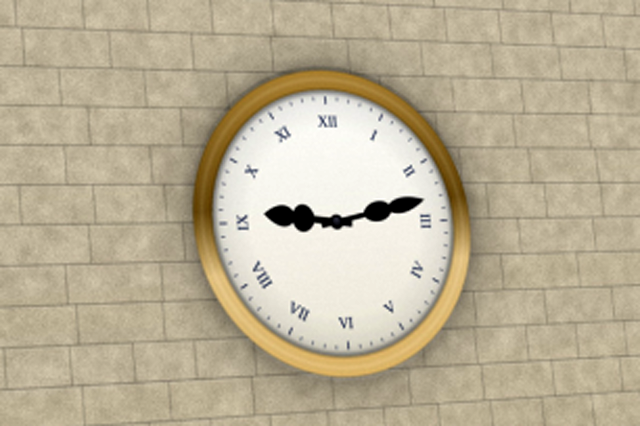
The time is {"hour": 9, "minute": 13}
